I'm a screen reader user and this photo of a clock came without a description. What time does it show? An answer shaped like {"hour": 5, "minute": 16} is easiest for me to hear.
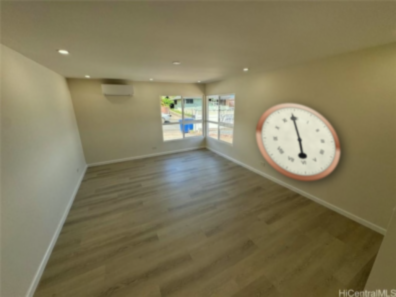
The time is {"hour": 5, "minute": 59}
